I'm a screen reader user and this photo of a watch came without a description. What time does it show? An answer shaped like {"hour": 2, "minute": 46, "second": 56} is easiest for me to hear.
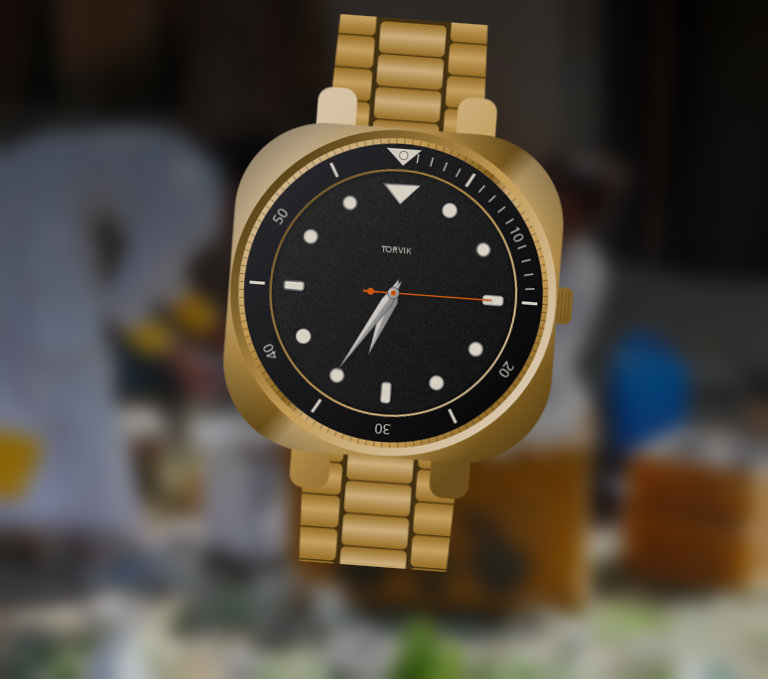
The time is {"hour": 6, "minute": 35, "second": 15}
